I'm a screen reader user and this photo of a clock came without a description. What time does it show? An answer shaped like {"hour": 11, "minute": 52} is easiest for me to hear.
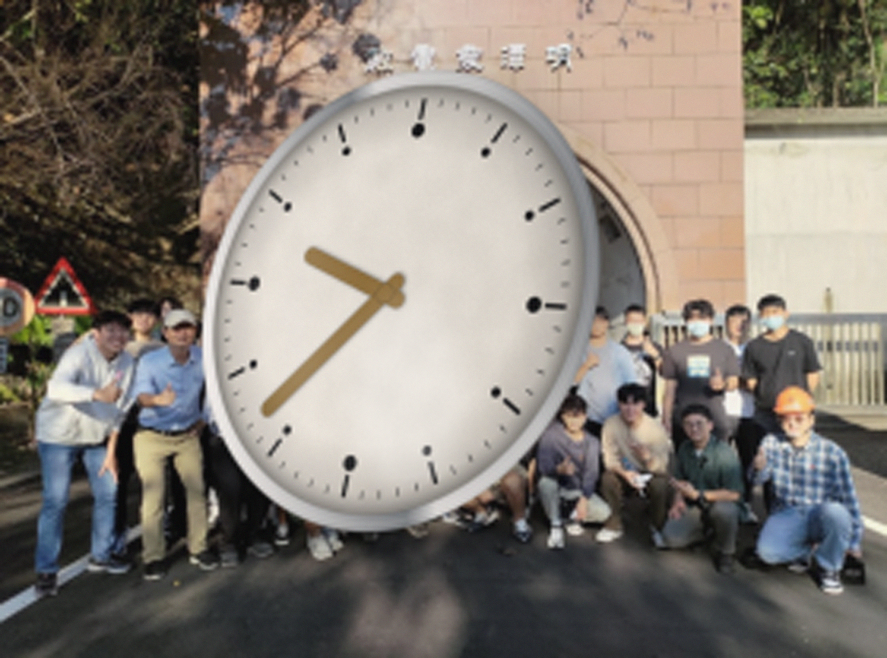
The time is {"hour": 9, "minute": 37}
